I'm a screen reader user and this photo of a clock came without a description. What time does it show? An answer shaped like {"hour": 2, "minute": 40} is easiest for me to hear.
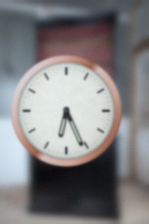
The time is {"hour": 6, "minute": 26}
